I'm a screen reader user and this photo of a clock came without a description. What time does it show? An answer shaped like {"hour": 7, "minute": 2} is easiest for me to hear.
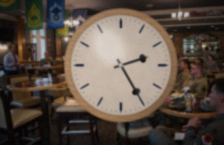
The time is {"hour": 2, "minute": 25}
